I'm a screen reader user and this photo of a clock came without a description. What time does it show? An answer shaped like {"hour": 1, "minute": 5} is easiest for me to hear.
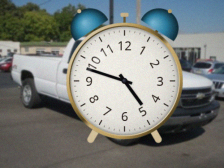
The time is {"hour": 4, "minute": 48}
